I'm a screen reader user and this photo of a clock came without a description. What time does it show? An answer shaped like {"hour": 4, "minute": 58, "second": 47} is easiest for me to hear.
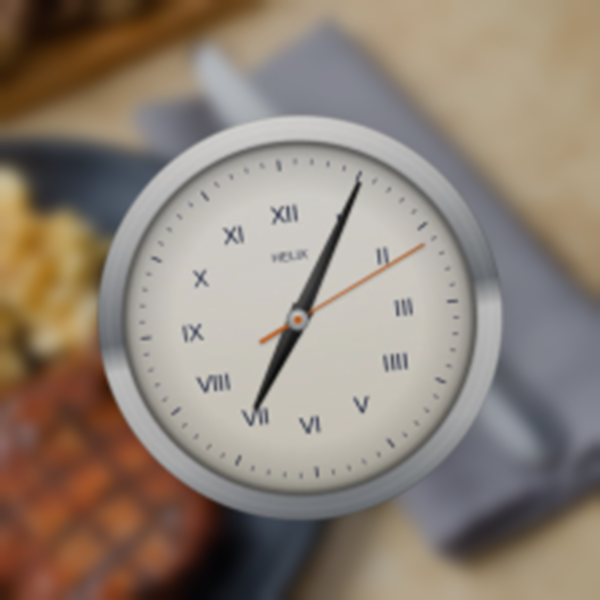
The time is {"hour": 7, "minute": 5, "second": 11}
